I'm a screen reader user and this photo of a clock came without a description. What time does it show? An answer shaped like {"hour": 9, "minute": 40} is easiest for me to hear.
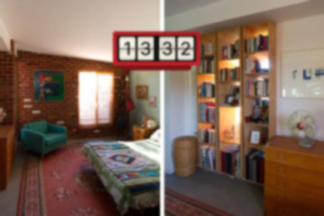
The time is {"hour": 13, "minute": 32}
